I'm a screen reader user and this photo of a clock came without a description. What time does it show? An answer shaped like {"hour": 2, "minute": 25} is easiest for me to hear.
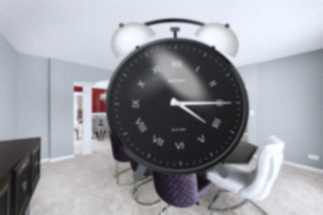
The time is {"hour": 4, "minute": 15}
